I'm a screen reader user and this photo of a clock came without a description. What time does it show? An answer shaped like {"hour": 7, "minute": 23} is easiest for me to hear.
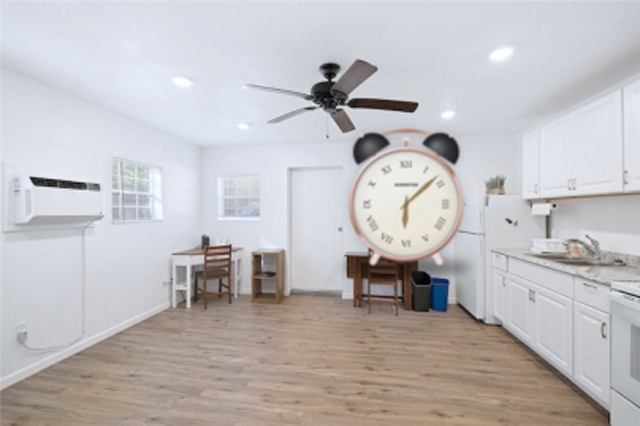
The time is {"hour": 6, "minute": 8}
